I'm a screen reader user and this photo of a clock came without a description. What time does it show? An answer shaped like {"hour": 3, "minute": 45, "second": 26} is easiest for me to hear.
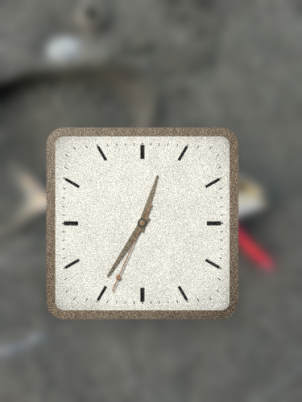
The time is {"hour": 12, "minute": 35, "second": 34}
